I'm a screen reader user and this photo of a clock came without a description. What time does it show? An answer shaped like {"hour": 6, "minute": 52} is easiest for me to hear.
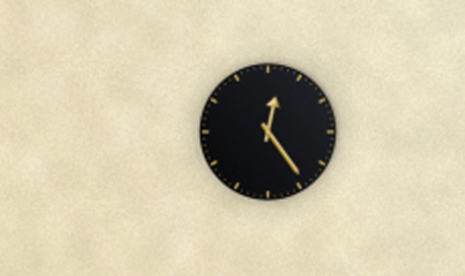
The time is {"hour": 12, "minute": 24}
